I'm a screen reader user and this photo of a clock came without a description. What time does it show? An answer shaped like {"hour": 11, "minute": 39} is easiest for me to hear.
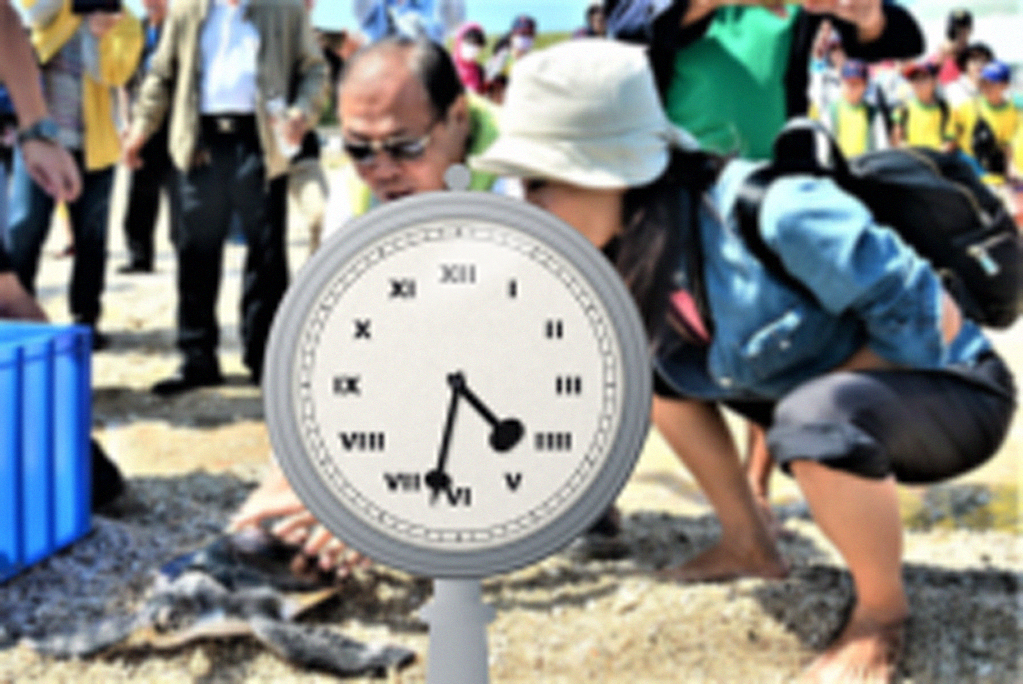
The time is {"hour": 4, "minute": 32}
